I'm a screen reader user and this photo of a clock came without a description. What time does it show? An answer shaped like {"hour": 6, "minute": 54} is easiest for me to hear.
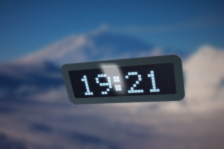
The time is {"hour": 19, "minute": 21}
